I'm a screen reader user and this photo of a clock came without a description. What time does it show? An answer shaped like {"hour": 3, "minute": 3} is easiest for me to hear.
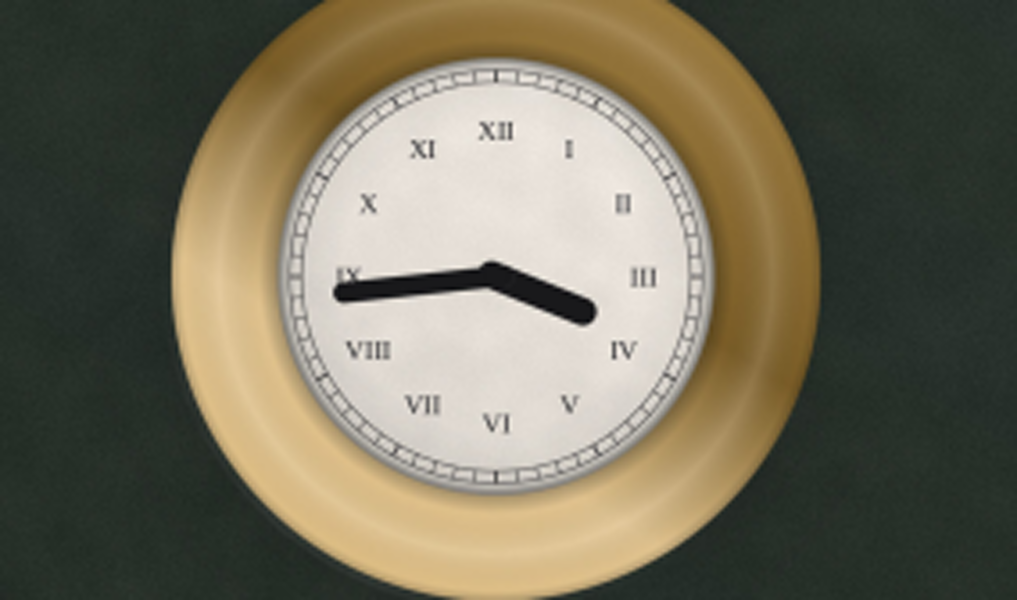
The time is {"hour": 3, "minute": 44}
